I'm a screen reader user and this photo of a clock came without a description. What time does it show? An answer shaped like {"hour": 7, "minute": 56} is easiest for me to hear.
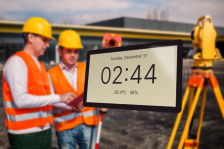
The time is {"hour": 2, "minute": 44}
